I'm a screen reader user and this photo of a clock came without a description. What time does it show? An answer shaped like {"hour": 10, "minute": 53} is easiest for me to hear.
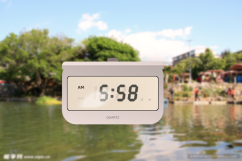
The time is {"hour": 5, "minute": 58}
